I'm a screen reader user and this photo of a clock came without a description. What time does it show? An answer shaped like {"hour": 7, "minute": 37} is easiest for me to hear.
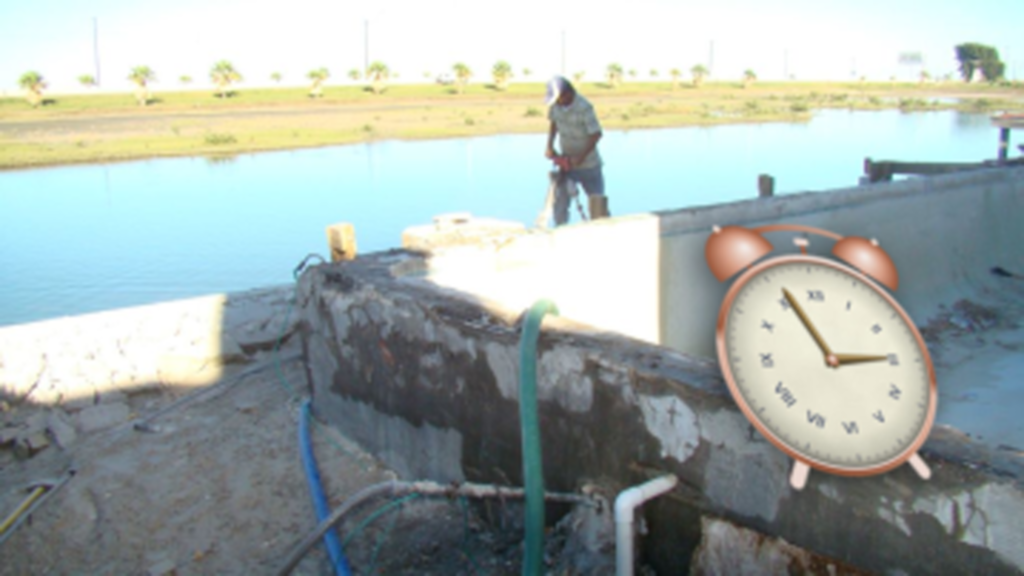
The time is {"hour": 2, "minute": 56}
